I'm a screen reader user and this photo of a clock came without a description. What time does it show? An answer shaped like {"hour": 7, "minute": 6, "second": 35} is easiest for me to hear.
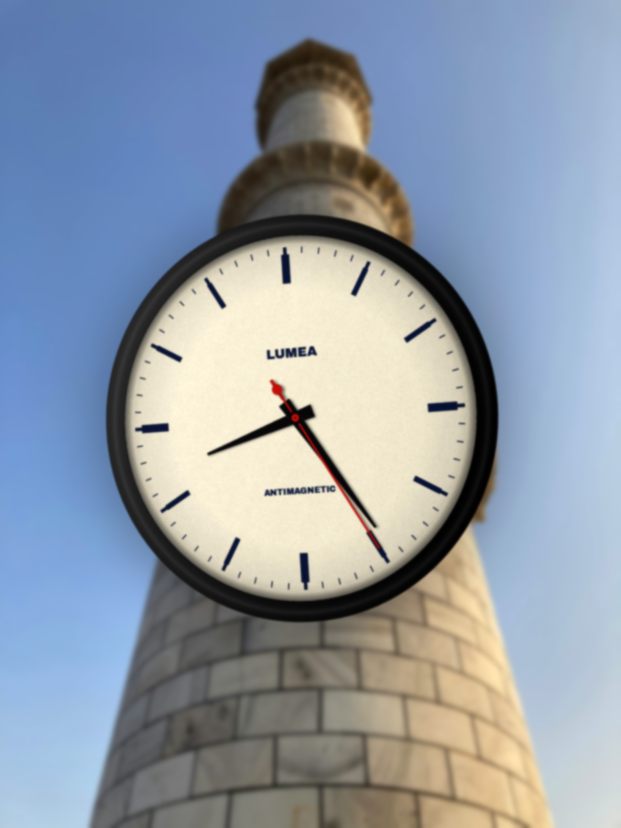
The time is {"hour": 8, "minute": 24, "second": 25}
